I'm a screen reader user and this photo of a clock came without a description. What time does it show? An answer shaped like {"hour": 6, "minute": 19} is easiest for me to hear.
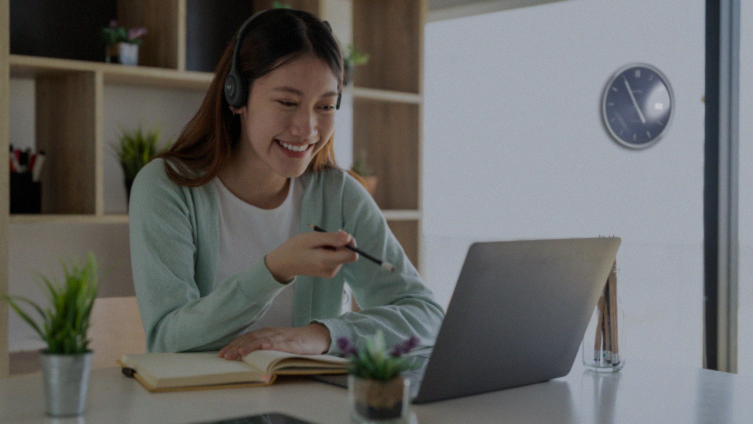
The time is {"hour": 4, "minute": 55}
